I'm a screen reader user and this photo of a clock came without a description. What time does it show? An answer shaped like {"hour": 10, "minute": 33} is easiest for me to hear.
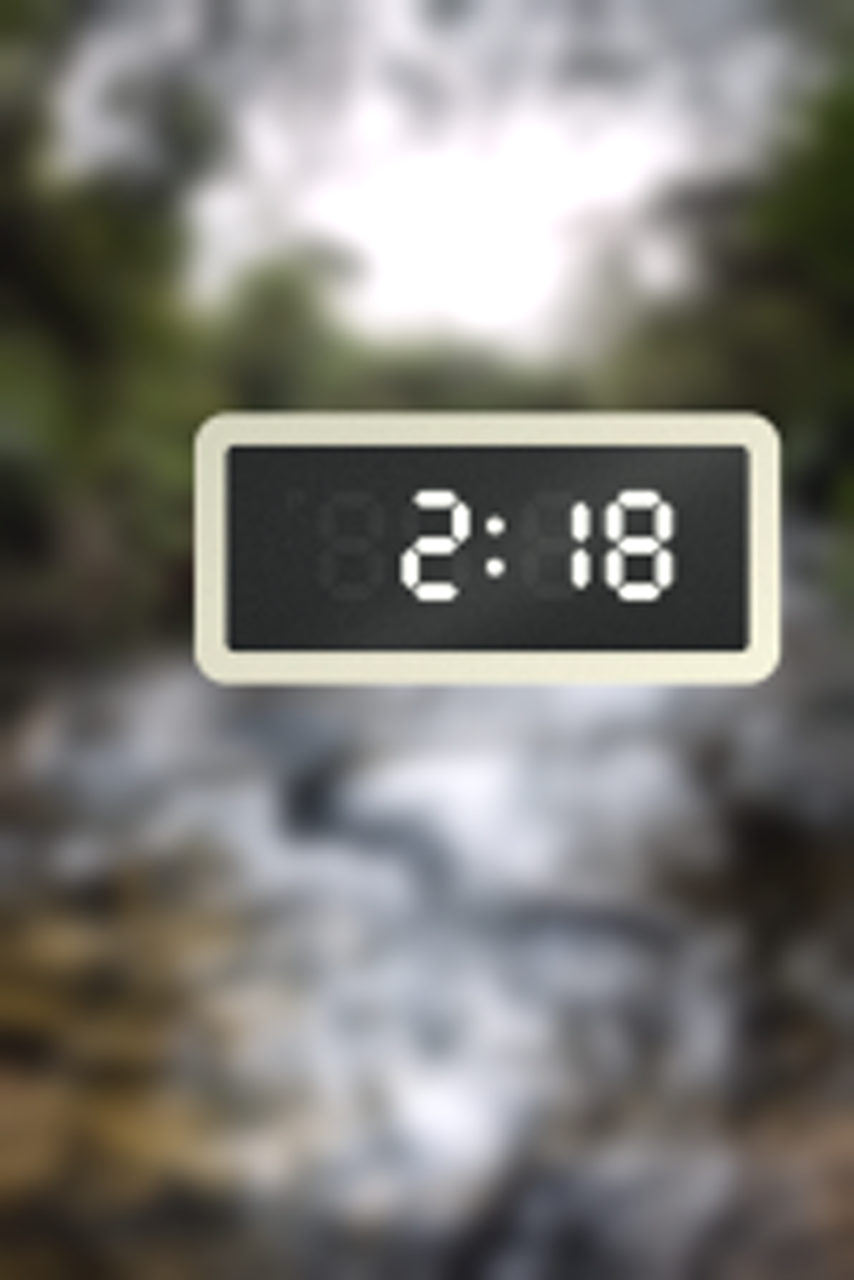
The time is {"hour": 2, "minute": 18}
